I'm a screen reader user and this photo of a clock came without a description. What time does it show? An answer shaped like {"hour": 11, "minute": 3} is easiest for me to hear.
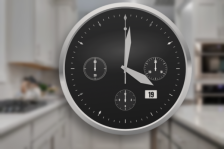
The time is {"hour": 4, "minute": 1}
